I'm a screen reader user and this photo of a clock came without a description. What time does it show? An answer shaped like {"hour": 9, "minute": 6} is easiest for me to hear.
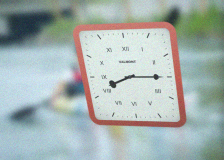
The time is {"hour": 8, "minute": 15}
